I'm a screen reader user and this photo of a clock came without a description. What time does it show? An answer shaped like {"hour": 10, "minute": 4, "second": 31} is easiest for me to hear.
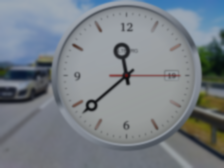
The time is {"hour": 11, "minute": 38, "second": 15}
